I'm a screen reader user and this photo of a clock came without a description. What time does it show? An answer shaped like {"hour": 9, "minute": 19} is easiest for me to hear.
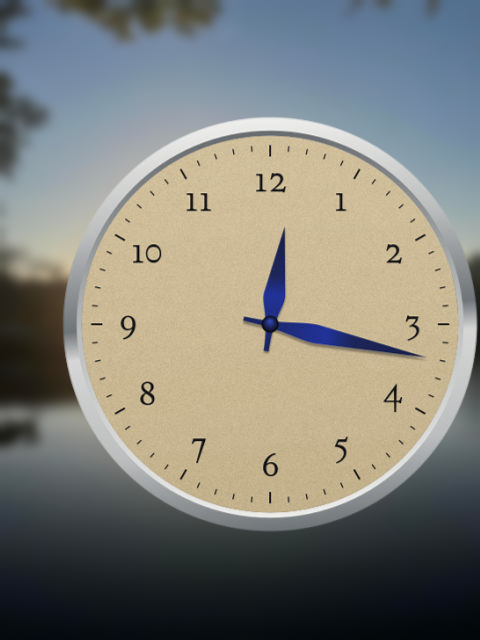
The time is {"hour": 12, "minute": 17}
